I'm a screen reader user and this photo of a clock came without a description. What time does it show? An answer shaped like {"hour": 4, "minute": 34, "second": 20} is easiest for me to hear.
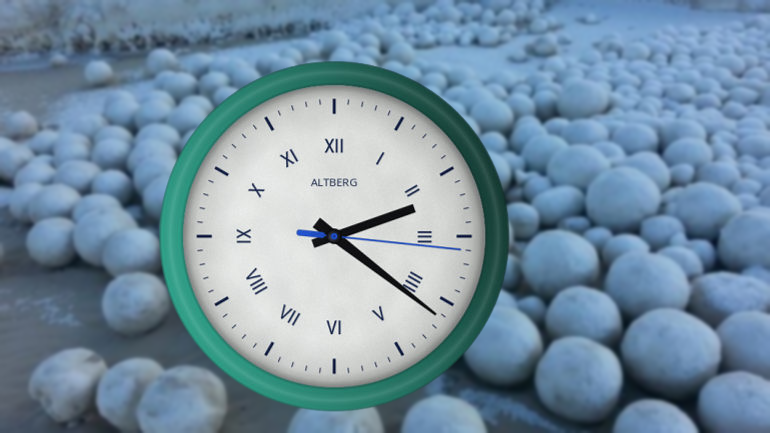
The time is {"hour": 2, "minute": 21, "second": 16}
